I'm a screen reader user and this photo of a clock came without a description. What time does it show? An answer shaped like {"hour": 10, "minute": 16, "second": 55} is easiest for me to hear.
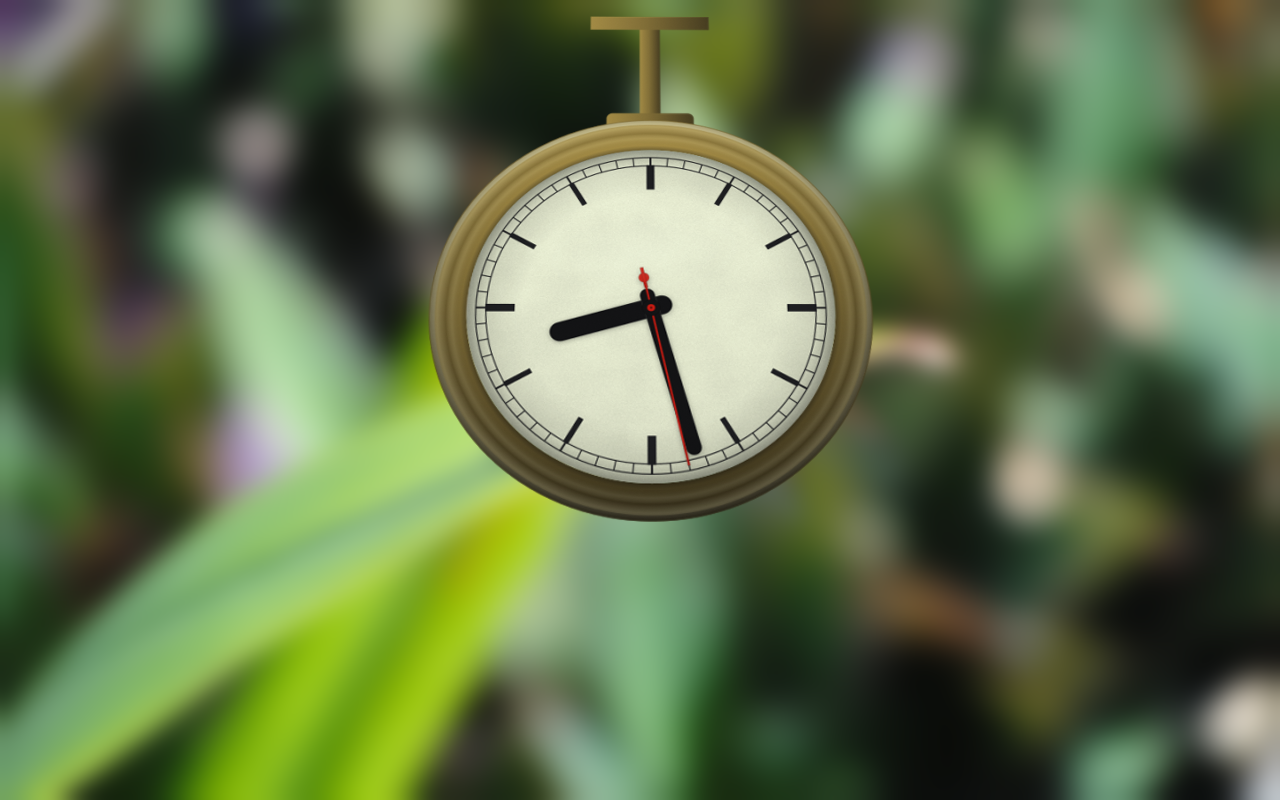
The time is {"hour": 8, "minute": 27, "second": 28}
